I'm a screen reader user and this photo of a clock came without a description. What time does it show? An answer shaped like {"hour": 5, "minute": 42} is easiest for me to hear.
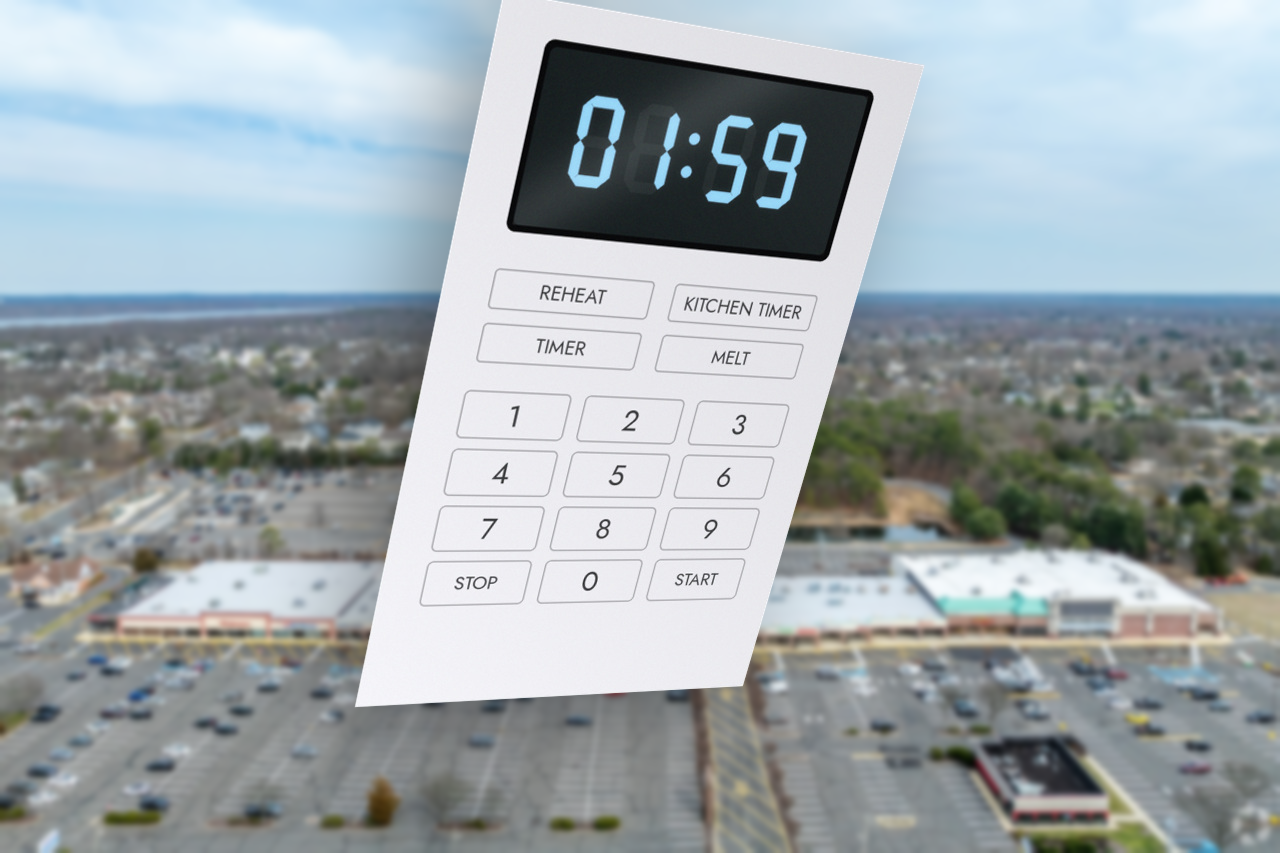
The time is {"hour": 1, "minute": 59}
